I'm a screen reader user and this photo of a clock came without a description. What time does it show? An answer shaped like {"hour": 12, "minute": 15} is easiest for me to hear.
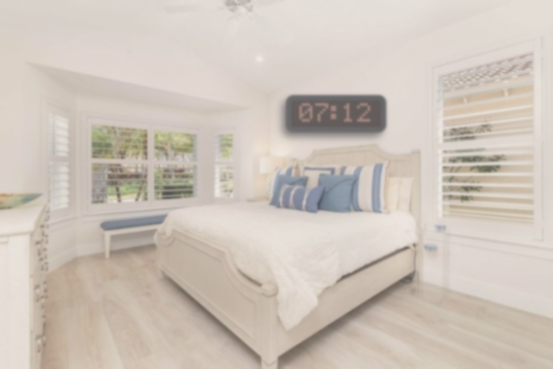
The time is {"hour": 7, "minute": 12}
